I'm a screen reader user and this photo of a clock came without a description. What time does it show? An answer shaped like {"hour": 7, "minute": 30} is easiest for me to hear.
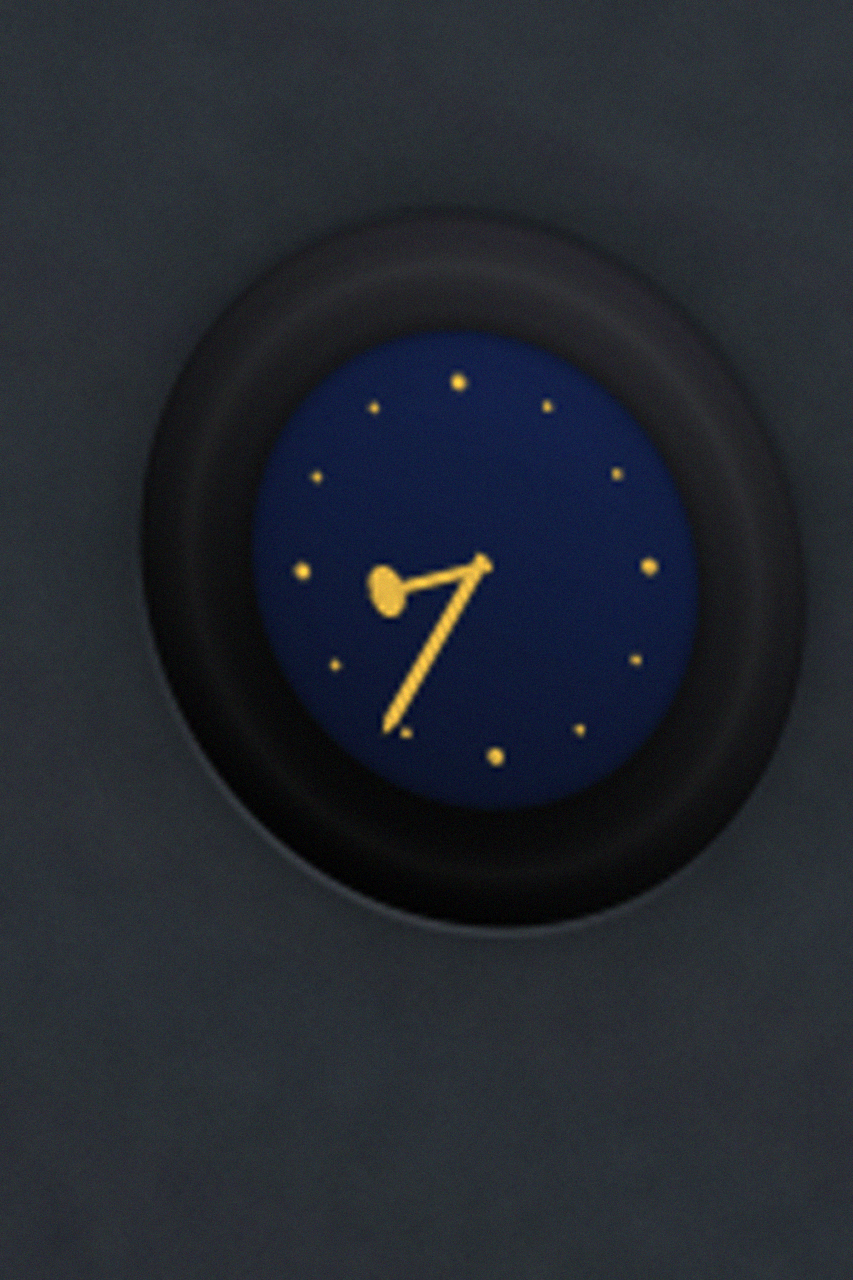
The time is {"hour": 8, "minute": 36}
